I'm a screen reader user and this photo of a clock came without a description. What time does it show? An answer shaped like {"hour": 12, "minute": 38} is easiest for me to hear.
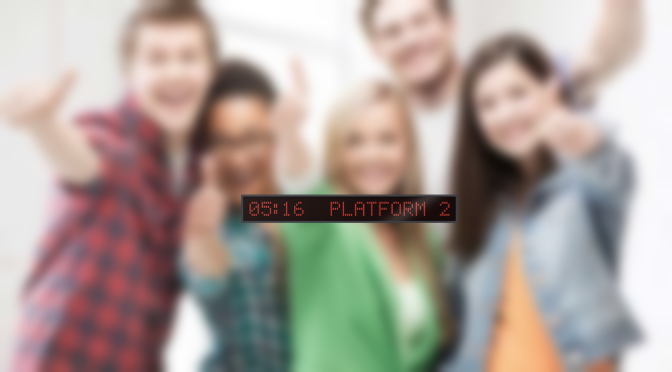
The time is {"hour": 5, "minute": 16}
